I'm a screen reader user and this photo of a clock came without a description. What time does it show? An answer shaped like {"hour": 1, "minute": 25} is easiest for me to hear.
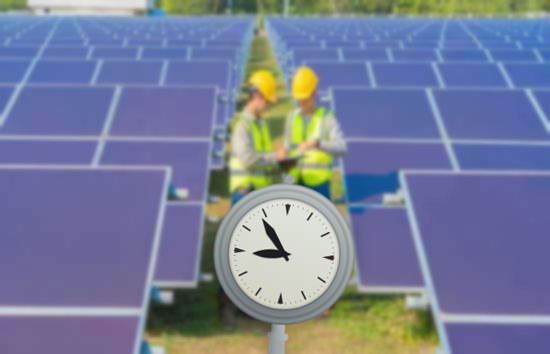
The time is {"hour": 8, "minute": 54}
